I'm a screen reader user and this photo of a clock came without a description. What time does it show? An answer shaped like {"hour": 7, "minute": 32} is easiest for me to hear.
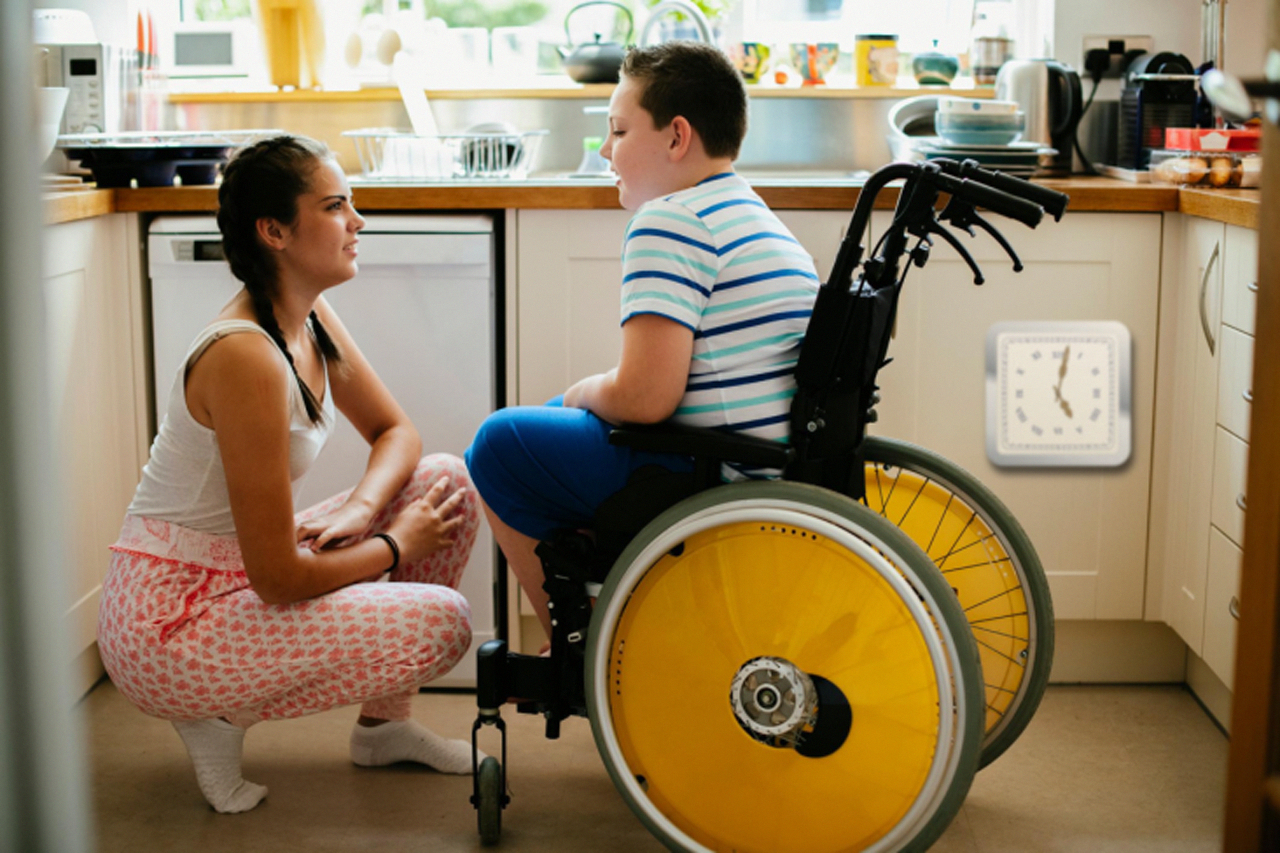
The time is {"hour": 5, "minute": 2}
